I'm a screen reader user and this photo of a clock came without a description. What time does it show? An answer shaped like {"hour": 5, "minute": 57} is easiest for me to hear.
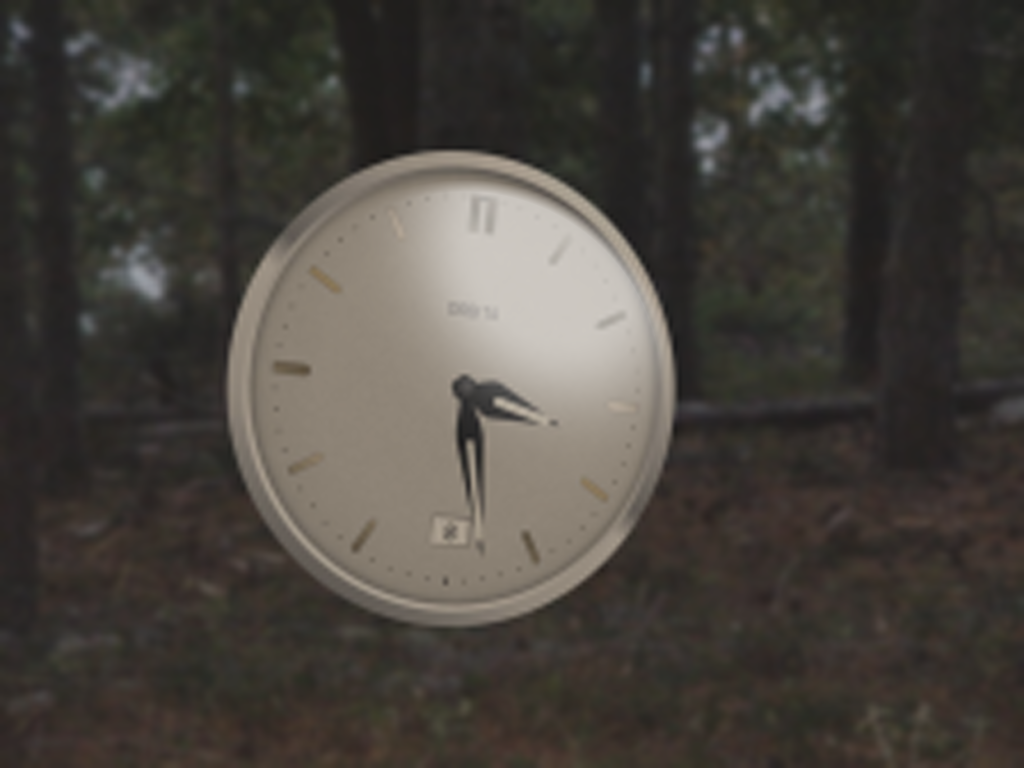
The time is {"hour": 3, "minute": 28}
